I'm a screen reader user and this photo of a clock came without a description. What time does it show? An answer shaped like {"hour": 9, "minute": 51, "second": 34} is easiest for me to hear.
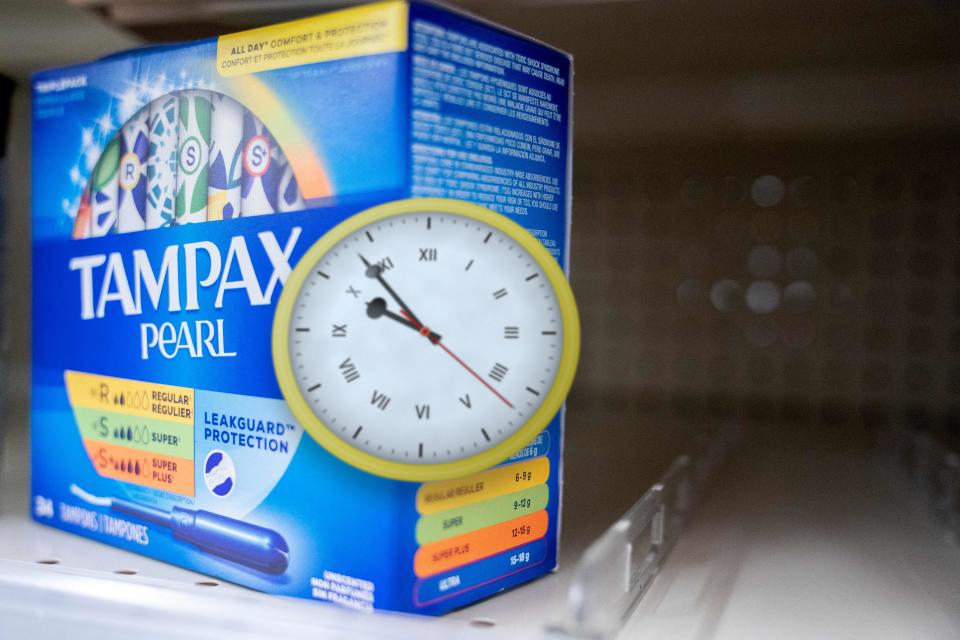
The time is {"hour": 9, "minute": 53, "second": 22}
